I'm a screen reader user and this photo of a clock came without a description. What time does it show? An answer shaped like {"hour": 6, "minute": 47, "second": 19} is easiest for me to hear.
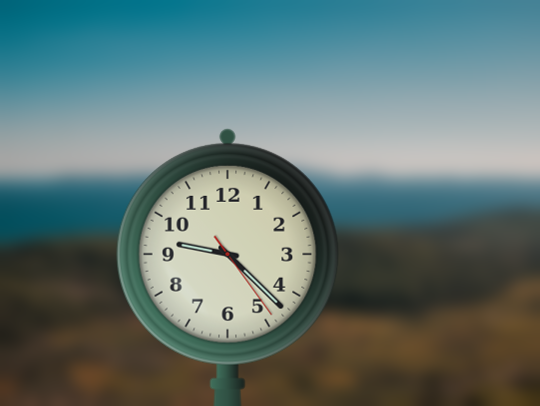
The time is {"hour": 9, "minute": 22, "second": 24}
